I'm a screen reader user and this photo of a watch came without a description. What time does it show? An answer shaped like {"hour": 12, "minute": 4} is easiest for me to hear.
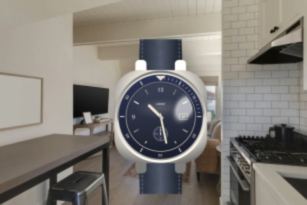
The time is {"hour": 10, "minute": 28}
